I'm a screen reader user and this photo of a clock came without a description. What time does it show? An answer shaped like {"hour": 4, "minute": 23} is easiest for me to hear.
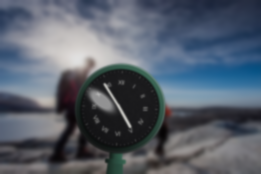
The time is {"hour": 4, "minute": 54}
